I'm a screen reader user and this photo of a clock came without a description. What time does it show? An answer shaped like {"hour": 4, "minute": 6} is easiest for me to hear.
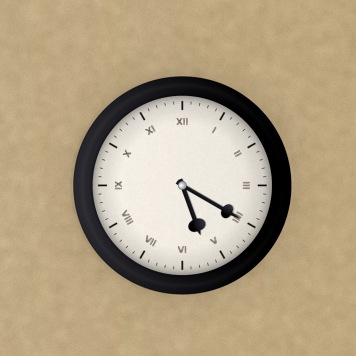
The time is {"hour": 5, "minute": 20}
